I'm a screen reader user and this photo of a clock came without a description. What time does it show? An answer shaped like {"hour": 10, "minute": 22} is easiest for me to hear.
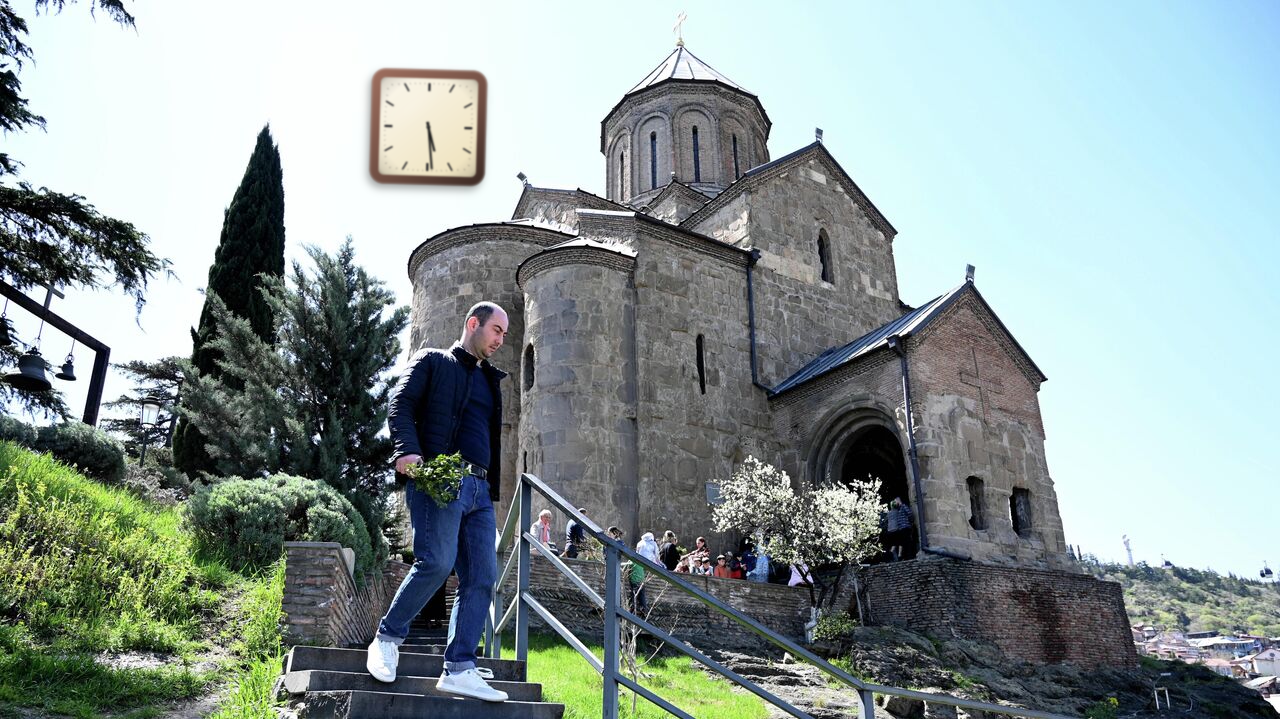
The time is {"hour": 5, "minute": 29}
